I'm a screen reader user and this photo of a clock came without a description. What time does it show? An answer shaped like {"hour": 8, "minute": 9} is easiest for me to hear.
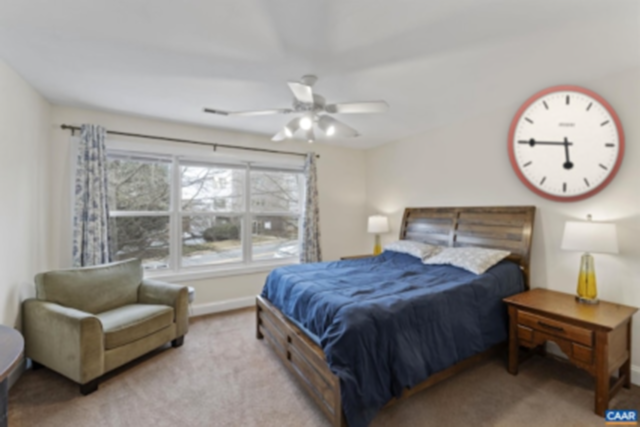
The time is {"hour": 5, "minute": 45}
